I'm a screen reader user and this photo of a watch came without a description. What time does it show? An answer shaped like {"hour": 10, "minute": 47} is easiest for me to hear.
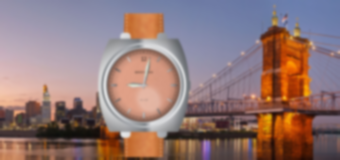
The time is {"hour": 9, "minute": 2}
